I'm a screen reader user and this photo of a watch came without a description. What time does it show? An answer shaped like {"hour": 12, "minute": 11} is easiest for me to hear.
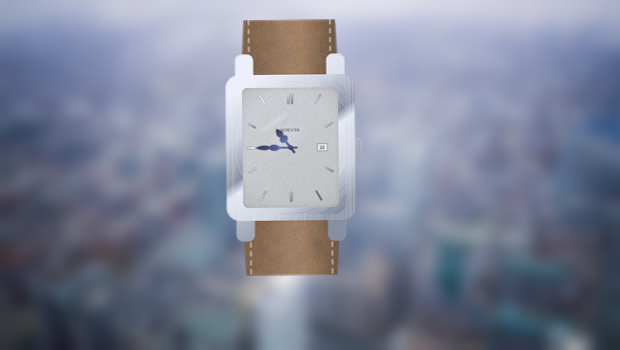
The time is {"hour": 10, "minute": 45}
